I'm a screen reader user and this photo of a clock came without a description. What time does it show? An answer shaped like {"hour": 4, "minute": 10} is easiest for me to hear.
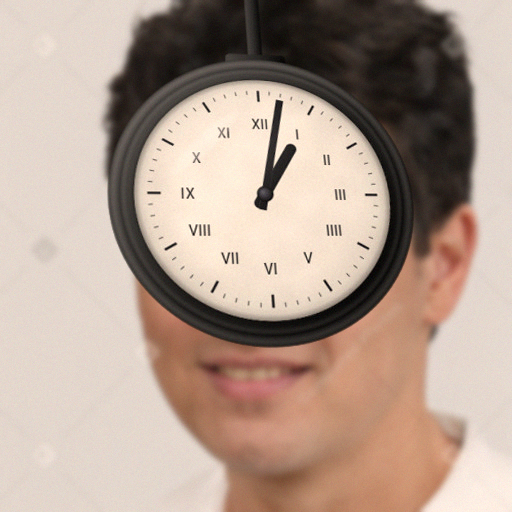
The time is {"hour": 1, "minute": 2}
